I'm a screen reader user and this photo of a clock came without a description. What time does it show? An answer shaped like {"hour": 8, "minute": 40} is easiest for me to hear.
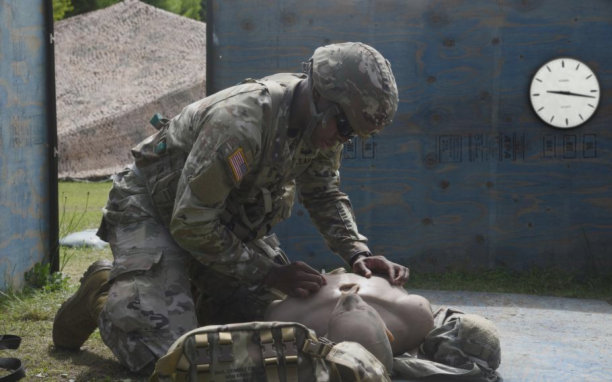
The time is {"hour": 9, "minute": 17}
